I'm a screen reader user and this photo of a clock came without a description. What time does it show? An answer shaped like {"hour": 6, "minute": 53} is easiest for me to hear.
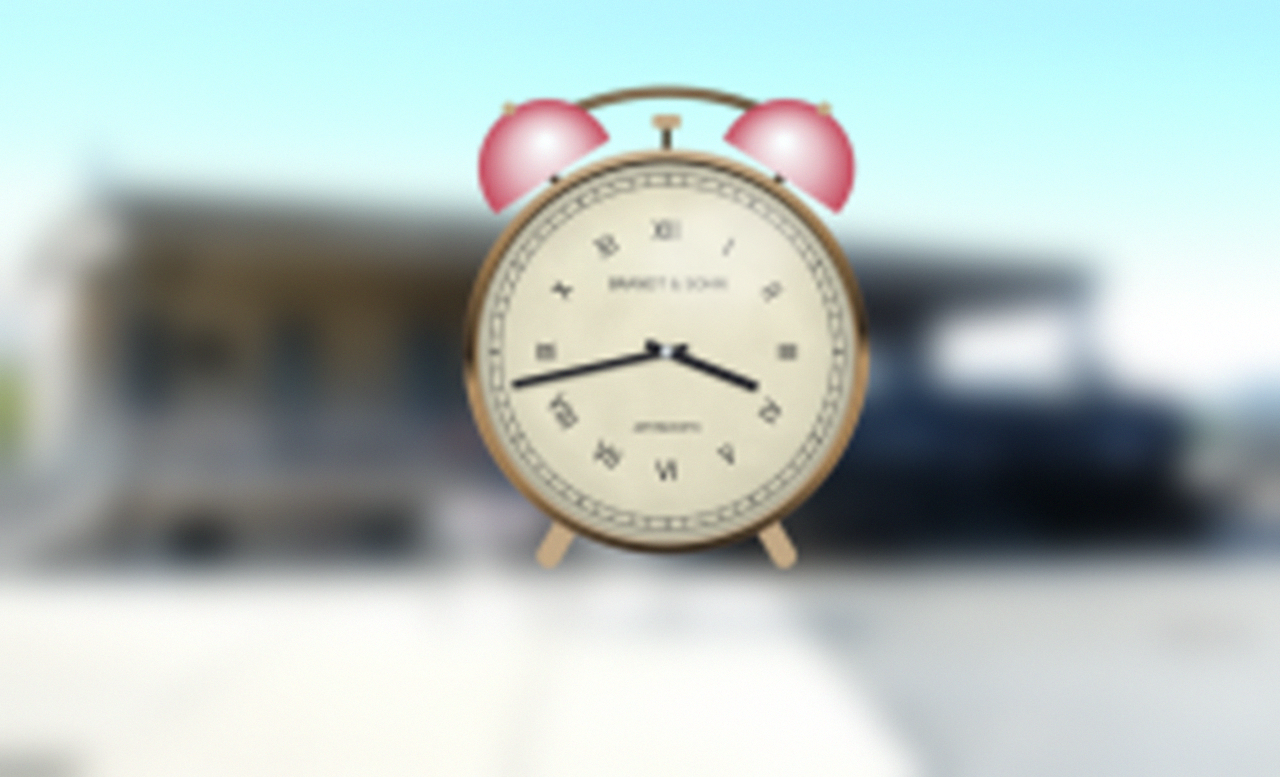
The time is {"hour": 3, "minute": 43}
